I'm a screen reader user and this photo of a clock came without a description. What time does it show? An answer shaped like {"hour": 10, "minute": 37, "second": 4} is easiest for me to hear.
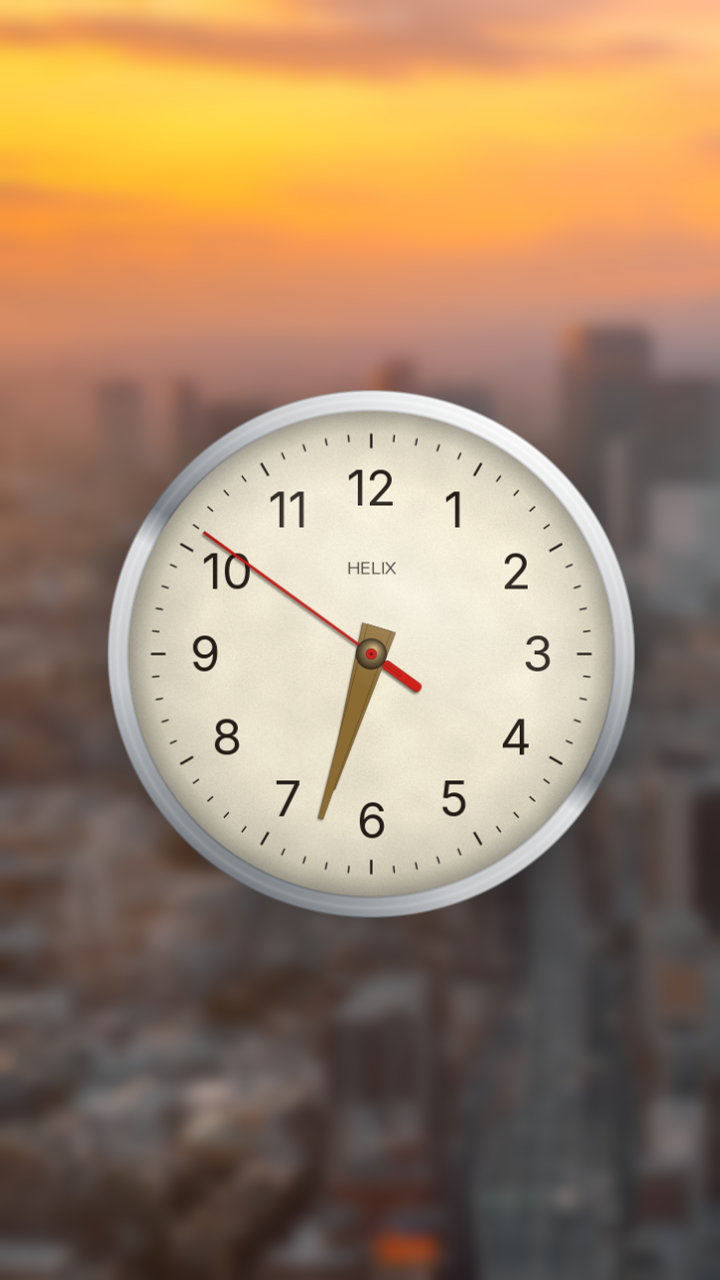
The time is {"hour": 6, "minute": 32, "second": 51}
